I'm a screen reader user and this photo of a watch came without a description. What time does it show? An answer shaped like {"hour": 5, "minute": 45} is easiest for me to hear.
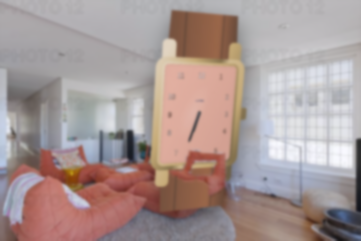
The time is {"hour": 6, "minute": 33}
